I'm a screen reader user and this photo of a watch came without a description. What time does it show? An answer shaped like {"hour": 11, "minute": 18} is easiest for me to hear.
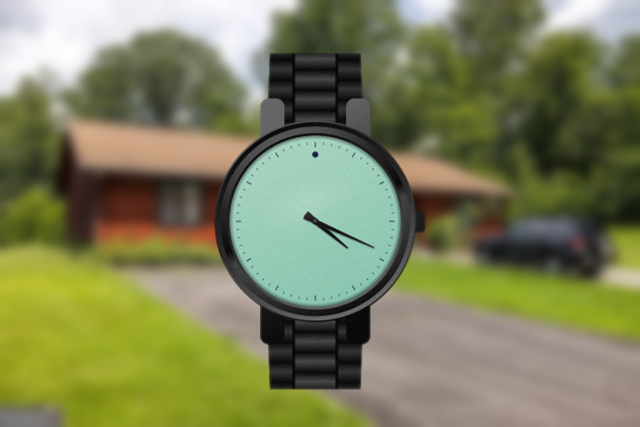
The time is {"hour": 4, "minute": 19}
